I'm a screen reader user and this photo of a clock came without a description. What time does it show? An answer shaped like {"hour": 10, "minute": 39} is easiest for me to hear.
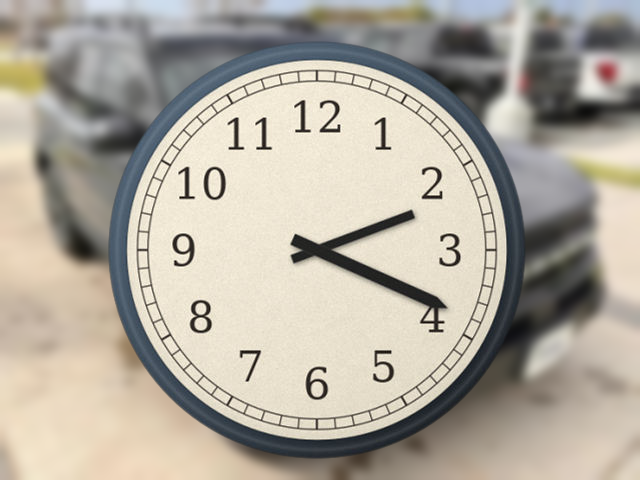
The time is {"hour": 2, "minute": 19}
